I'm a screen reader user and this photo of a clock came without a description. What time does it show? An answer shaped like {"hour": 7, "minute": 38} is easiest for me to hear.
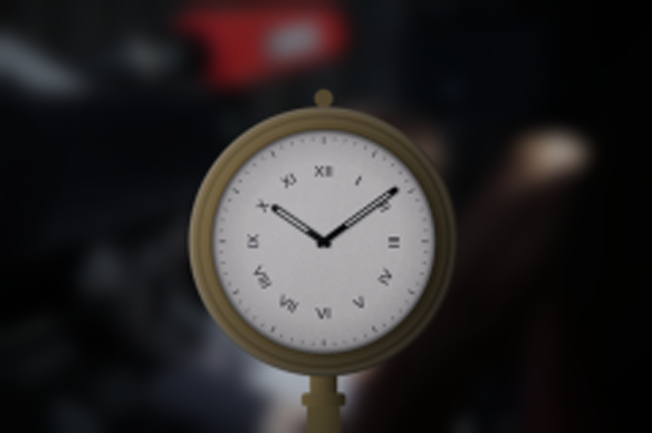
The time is {"hour": 10, "minute": 9}
